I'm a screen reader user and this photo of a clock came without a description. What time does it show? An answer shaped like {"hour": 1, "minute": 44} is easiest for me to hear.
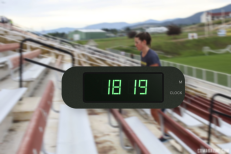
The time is {"hour": 18, "minute": 19}
